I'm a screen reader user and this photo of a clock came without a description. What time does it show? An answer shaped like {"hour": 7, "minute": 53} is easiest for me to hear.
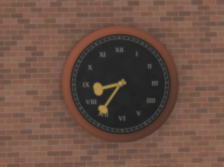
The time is {"hour": 8, "minute": 36}
